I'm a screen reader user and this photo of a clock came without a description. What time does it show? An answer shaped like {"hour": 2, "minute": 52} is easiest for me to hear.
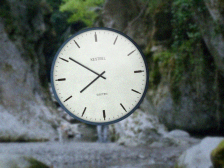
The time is {"hour": 7, "minute": 51}
